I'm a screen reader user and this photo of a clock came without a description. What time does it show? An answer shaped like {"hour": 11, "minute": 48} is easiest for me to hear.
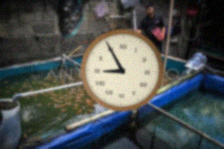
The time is {"hour": 8, "minute": 55}
